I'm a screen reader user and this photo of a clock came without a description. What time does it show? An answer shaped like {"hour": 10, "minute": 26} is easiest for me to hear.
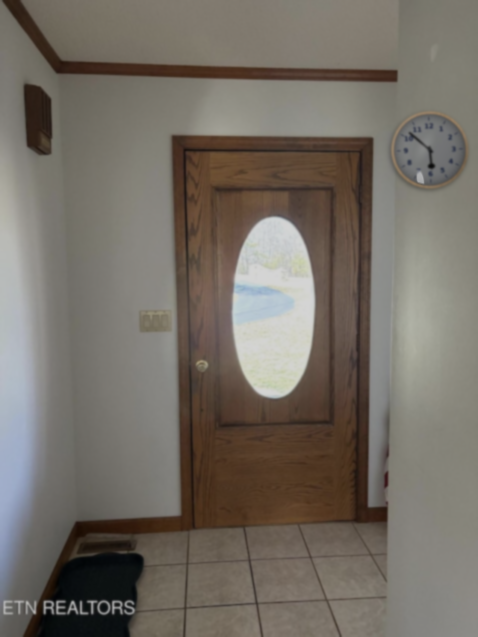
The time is {"hour": 5, "minute": 52}
